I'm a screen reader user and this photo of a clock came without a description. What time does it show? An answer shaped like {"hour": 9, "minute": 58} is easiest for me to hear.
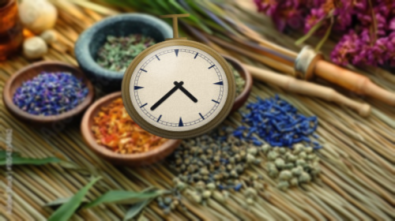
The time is {"hour": 4, "minute": 38}
